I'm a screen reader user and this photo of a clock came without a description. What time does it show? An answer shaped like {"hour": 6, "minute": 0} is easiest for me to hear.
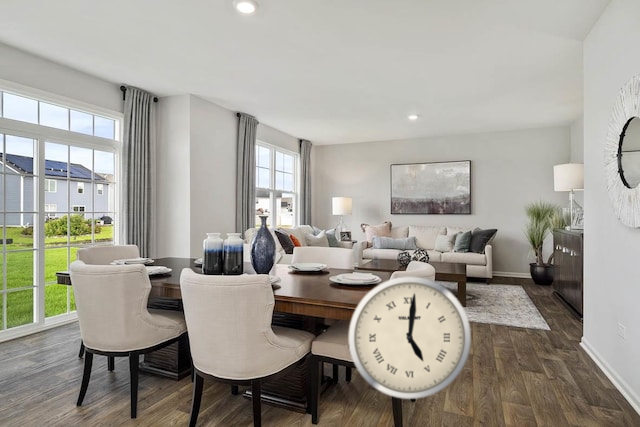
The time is {"hour": 5, "minute": 1}
